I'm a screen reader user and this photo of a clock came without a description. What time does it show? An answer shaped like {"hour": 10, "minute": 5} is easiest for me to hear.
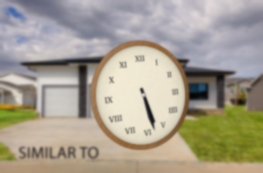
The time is {"hour": 5, "minute": 28}
